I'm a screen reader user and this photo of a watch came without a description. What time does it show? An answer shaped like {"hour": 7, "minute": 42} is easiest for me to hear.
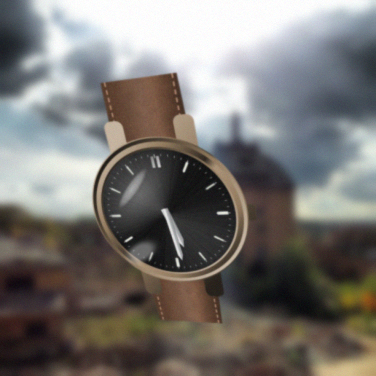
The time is {"hour": 5, "minute": 29}
